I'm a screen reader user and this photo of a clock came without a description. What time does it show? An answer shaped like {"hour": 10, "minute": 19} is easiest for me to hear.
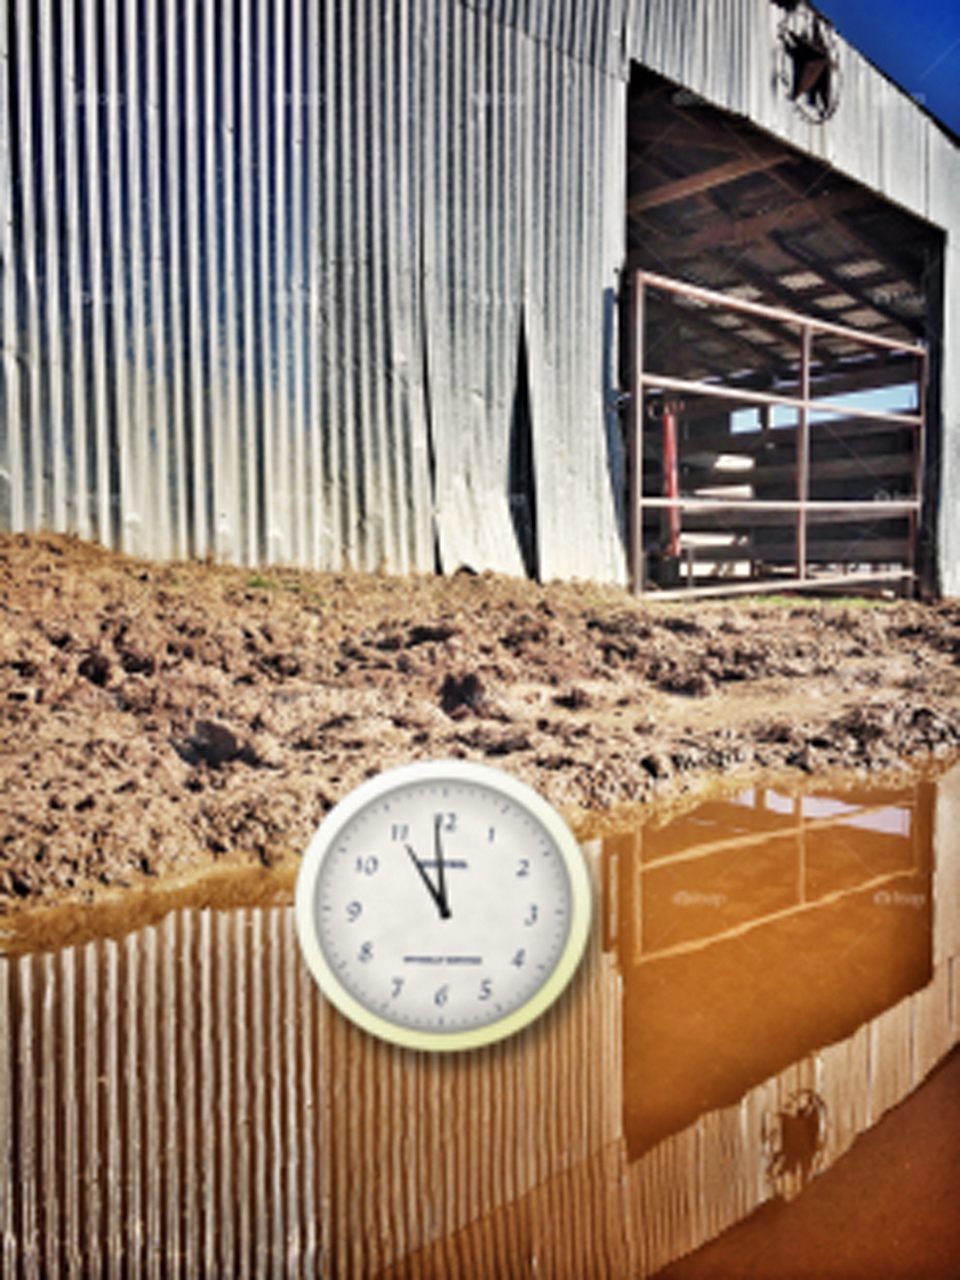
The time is {"hour": 10, "minute": 59}
